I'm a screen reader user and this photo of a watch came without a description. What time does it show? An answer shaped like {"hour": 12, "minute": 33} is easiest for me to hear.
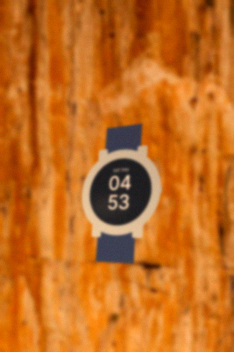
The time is {"hour": 4, "minute": 53}
